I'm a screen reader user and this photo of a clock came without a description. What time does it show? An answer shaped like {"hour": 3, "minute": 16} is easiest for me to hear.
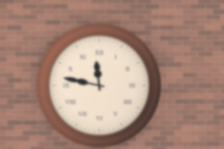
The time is {"hour": 11, "minute": 47}
